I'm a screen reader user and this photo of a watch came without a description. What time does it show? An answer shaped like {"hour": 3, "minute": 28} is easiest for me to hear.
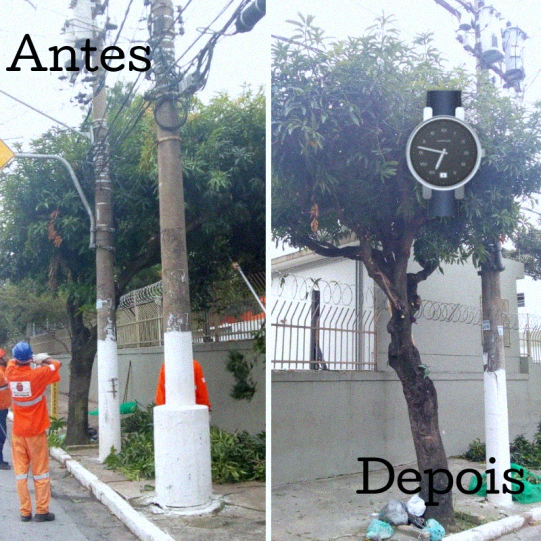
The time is {"hour": 6, "minute": 47}
